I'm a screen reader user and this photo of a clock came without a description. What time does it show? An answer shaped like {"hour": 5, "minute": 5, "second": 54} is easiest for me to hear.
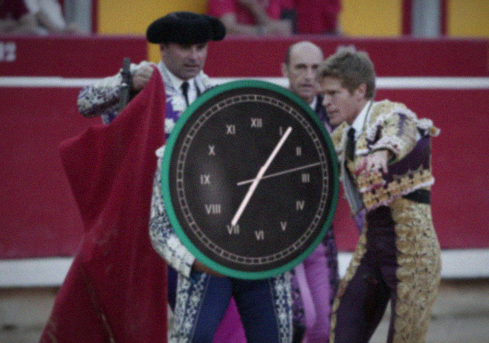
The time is {"hour": 7, "minute": 6, "second": 13}
